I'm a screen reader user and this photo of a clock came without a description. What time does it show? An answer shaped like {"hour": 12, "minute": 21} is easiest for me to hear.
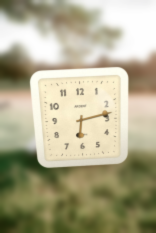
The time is {"hour": 6, "minute": 13}
